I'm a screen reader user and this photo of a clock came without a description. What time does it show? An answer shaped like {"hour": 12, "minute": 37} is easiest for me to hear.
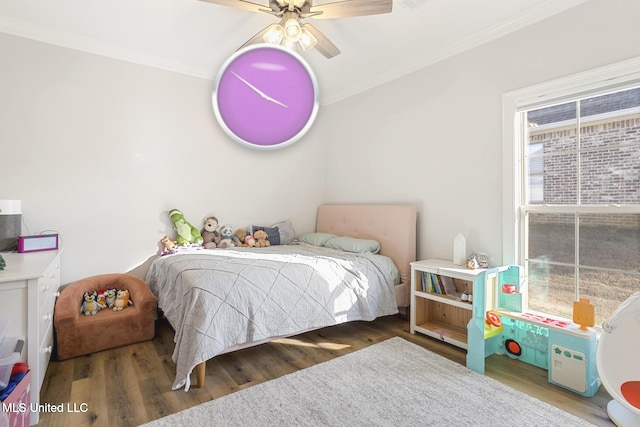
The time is {"hour": 3, "minute": 51}
